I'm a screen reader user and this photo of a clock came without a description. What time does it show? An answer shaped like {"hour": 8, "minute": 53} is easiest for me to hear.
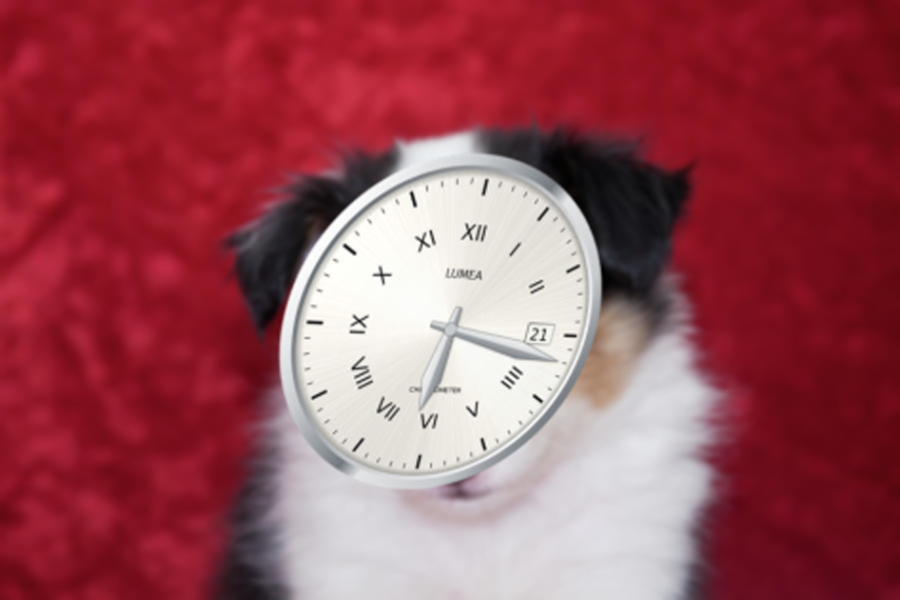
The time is {"hour": 6, "minute": 17}
